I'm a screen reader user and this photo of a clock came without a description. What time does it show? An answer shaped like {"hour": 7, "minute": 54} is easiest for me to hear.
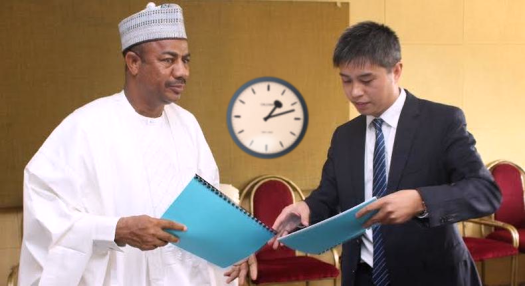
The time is {"hour": 1, "minute": 12}
